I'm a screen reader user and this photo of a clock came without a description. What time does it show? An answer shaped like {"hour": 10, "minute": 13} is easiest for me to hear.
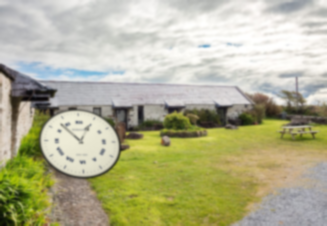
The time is {"hour": 12, "minute": 53}
